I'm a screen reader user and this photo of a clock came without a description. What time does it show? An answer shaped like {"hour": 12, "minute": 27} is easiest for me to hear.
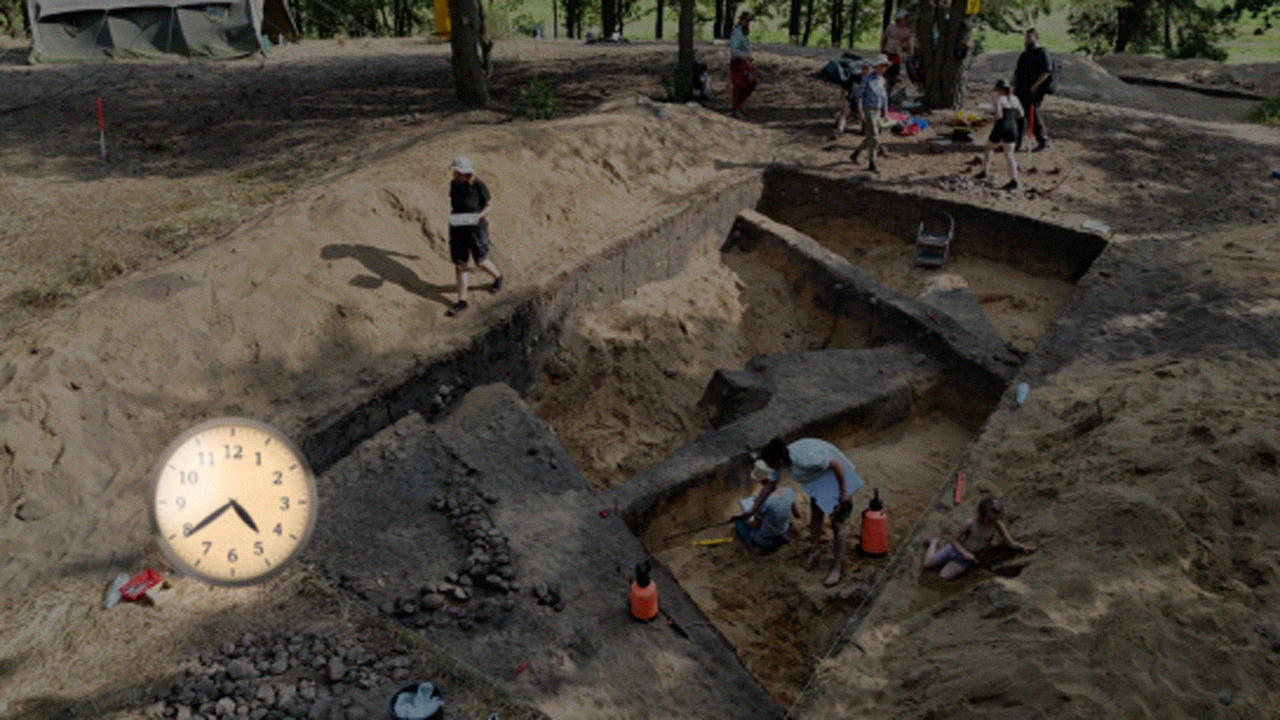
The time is {"hour": 4, "minute": 39}
